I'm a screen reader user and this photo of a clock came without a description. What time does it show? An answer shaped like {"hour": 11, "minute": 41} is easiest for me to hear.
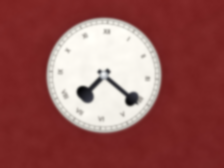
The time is {"hour": 7, "minute": 21}
